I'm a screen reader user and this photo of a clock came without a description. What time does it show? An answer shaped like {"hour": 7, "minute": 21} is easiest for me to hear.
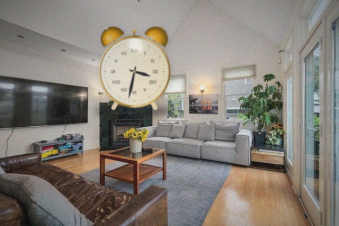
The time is {"hour": 3, "minute": 32}
